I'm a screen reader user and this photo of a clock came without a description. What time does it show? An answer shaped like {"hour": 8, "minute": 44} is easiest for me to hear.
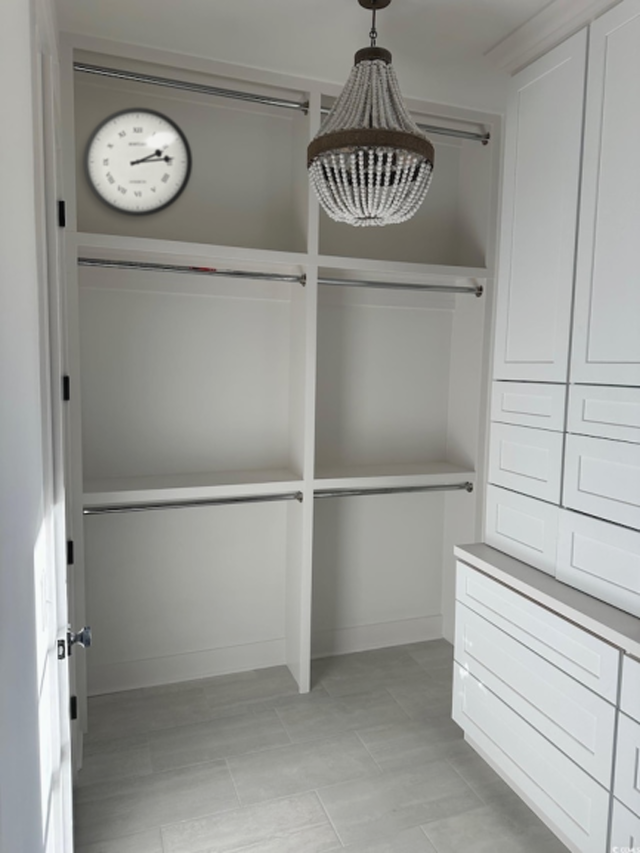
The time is {"hour": 2, "minute": 14}
